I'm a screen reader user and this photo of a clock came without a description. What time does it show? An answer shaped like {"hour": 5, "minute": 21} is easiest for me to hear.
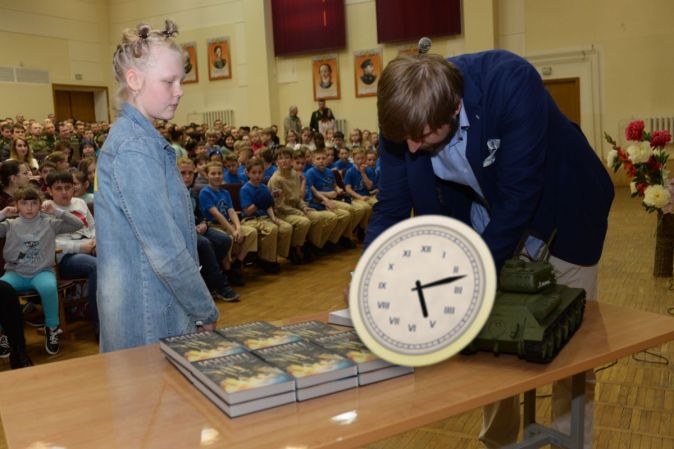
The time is {"hour": 5, "minute": 12}
